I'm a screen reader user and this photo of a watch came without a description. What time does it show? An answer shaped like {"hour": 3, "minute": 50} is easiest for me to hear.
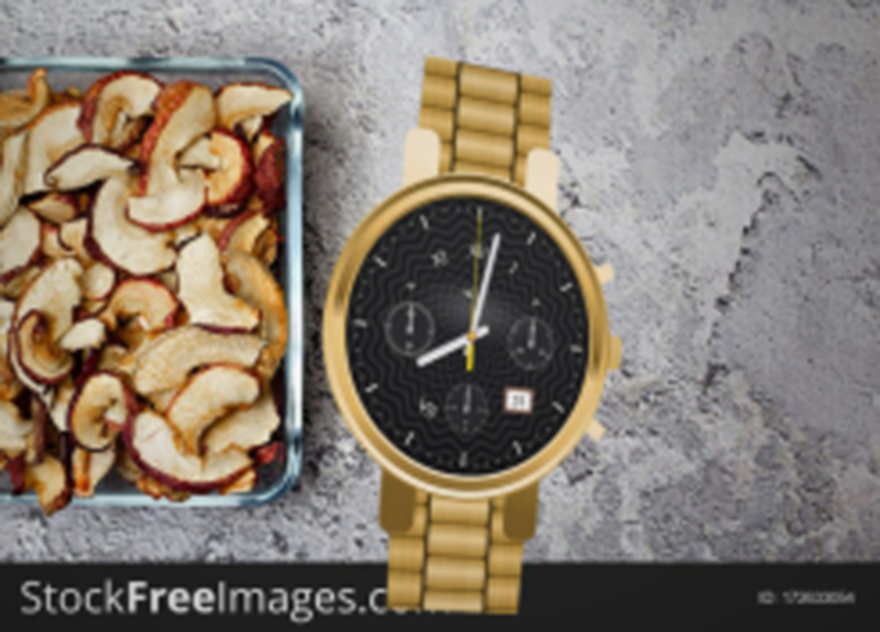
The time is {"hour": 8, "minute": 2}
